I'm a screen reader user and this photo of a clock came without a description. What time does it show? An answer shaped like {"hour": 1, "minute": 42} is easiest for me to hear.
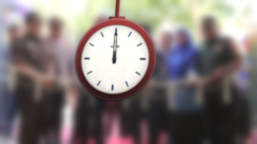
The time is {"hour": 12, "minute": 0}
